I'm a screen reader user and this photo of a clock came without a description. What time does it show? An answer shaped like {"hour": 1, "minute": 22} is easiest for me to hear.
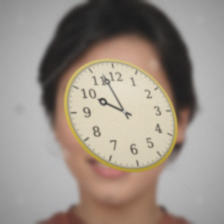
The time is {"hour": 9, "minute": 57}
